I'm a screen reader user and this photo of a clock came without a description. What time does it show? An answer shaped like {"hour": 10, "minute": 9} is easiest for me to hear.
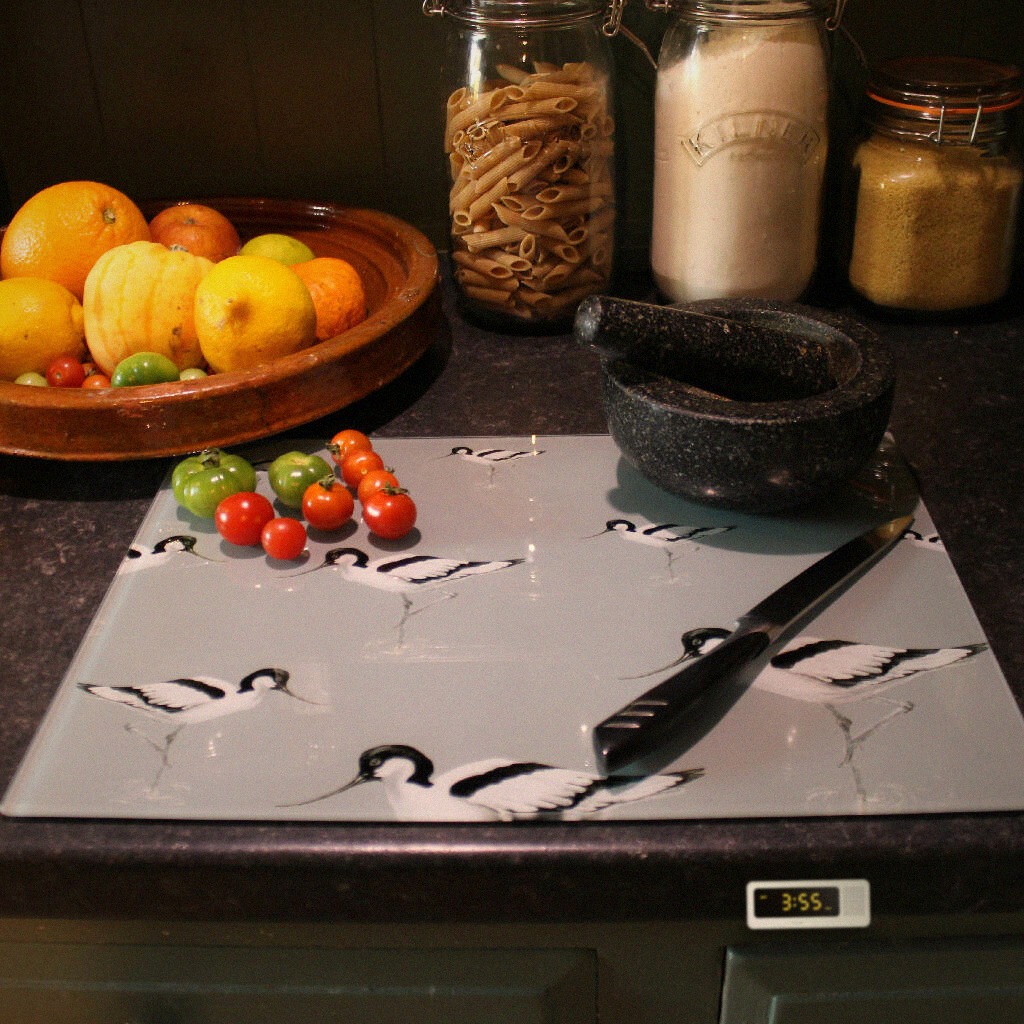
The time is {"hour": 3, "minute": 55}
